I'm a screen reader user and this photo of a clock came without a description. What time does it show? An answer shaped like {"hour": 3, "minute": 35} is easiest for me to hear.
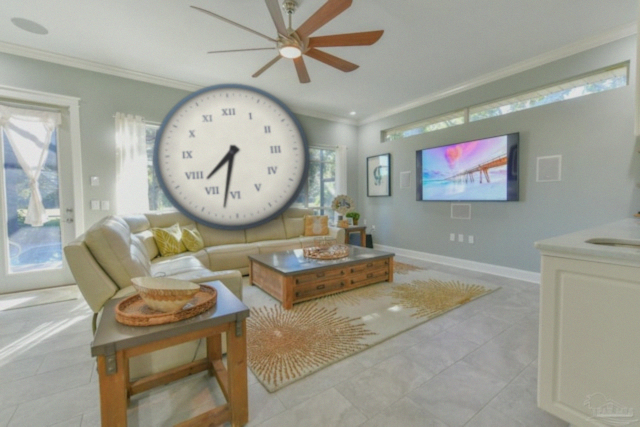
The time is {"hour": 7, "minute": 32}
